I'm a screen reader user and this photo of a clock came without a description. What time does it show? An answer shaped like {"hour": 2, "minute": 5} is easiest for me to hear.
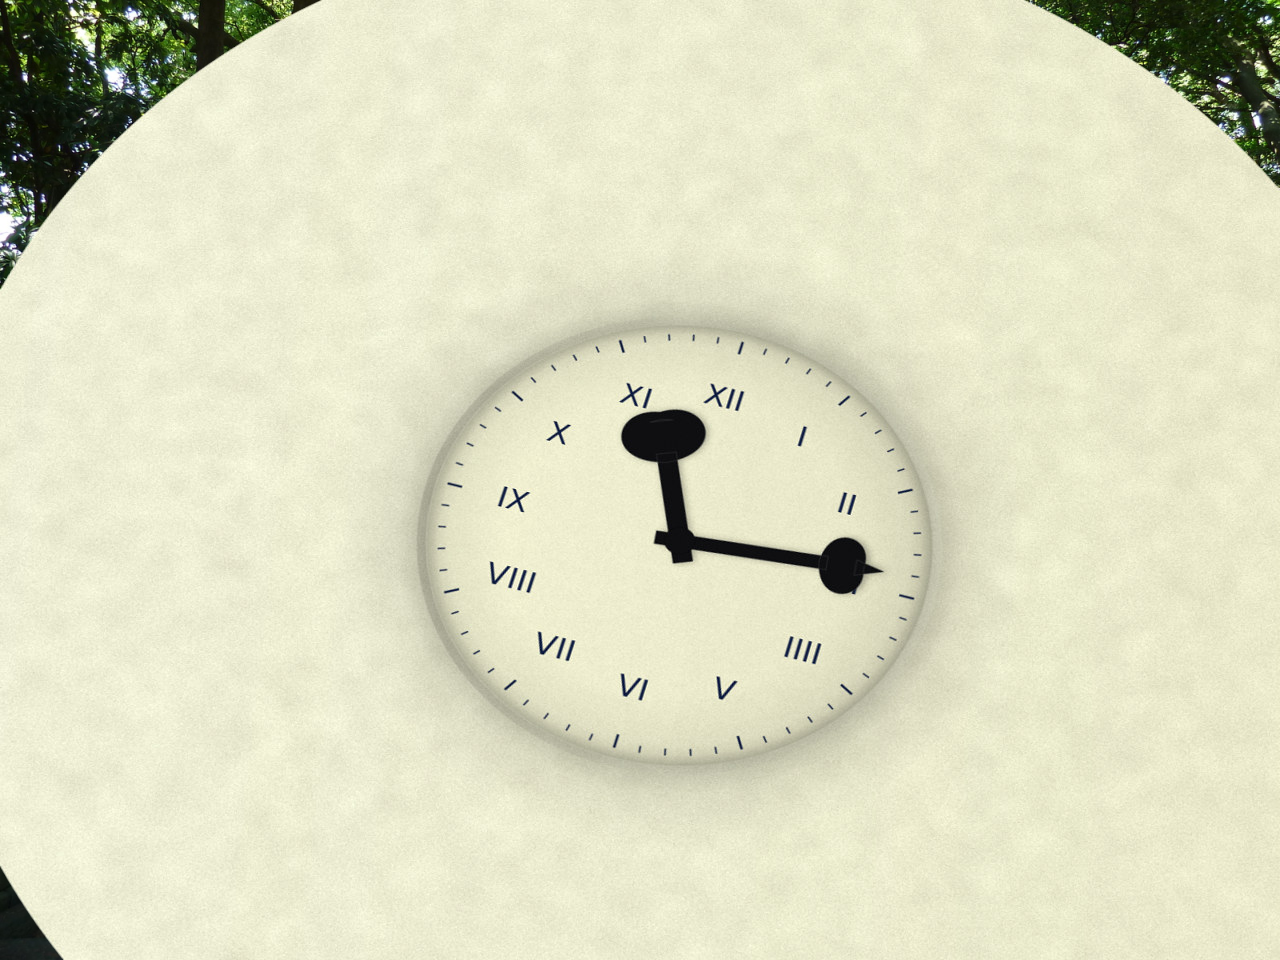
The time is {"hour": 11, "minute": 14}
